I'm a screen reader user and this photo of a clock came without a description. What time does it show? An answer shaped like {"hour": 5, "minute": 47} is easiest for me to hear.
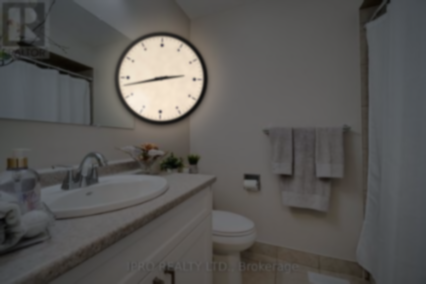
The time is {"hour": 2, "minute": 43}
